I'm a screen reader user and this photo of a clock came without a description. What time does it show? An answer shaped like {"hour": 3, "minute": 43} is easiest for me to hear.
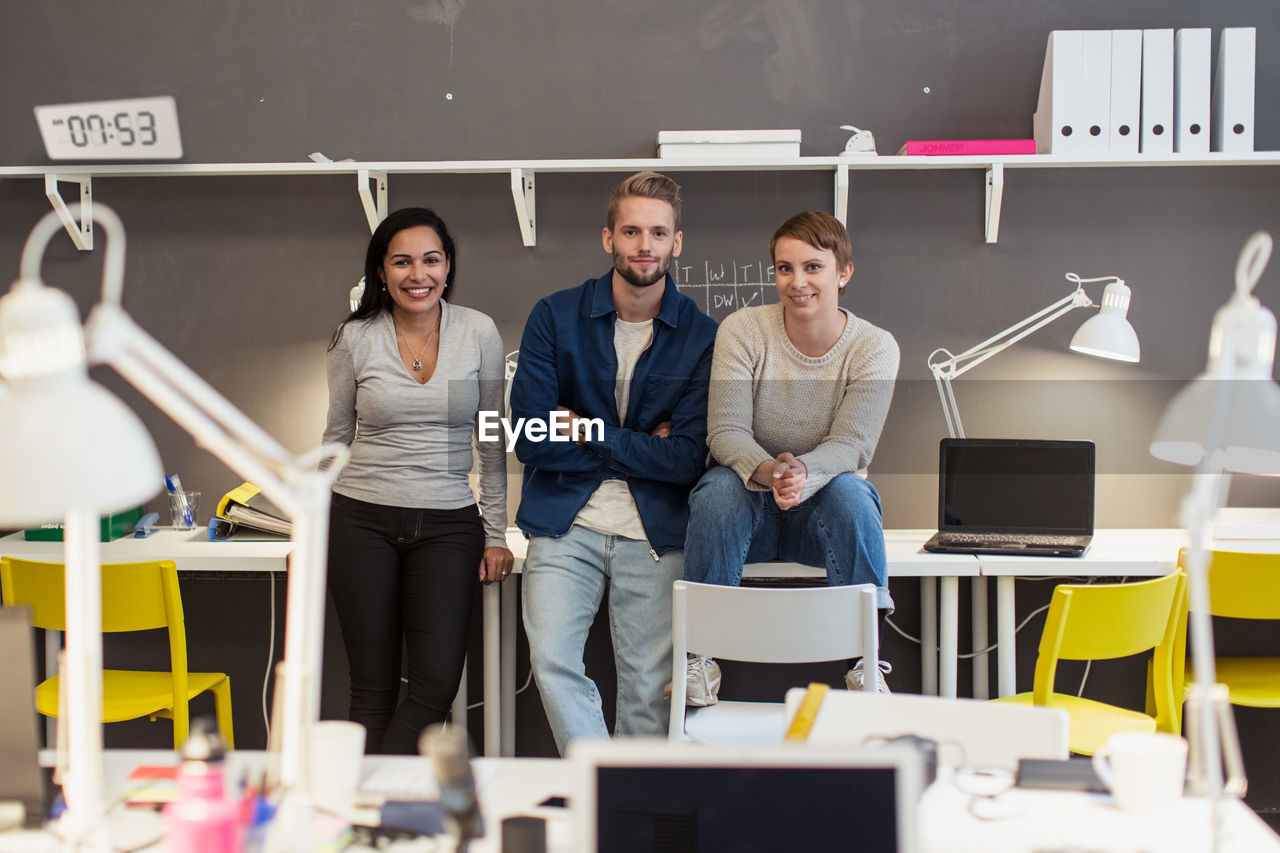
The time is {"hour": 7, "minute": 53}
